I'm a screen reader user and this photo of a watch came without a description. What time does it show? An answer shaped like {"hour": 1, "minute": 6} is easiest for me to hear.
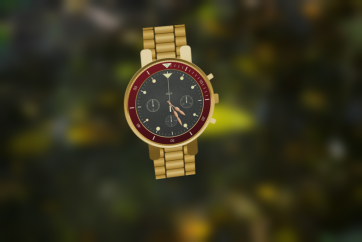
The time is {"hour": 4, "minute": 26}
